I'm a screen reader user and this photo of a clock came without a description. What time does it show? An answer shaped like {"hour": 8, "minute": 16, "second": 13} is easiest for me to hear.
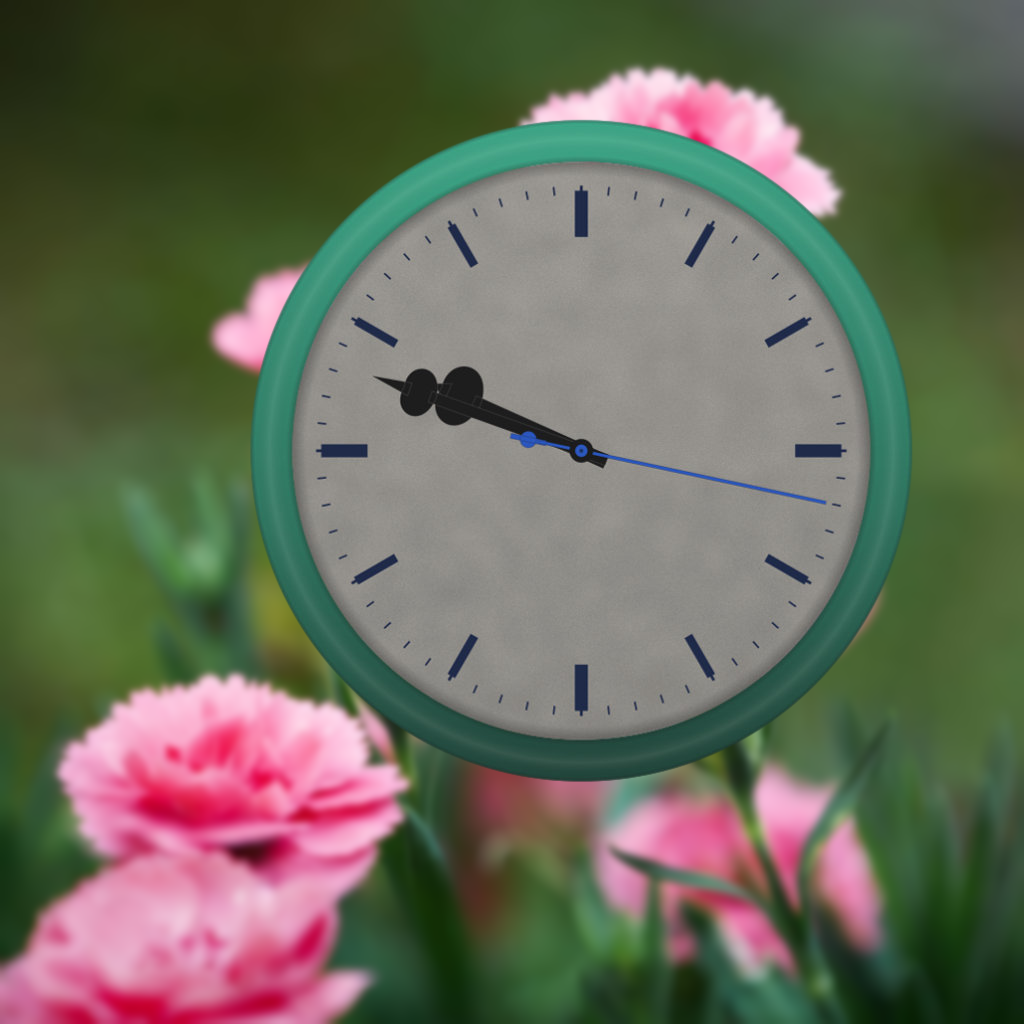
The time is {"hour": 9, "minute": 48, "second": 17}
